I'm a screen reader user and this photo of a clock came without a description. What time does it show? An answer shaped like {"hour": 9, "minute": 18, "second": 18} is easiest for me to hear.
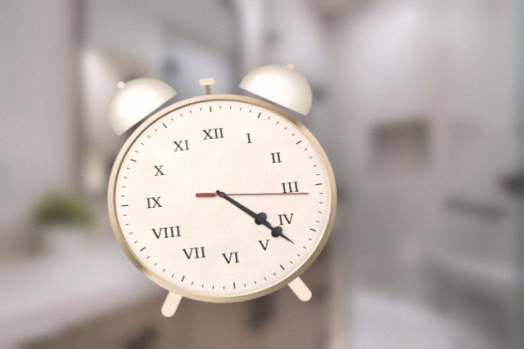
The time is {"hour": 4, "minute": 22, "second": 16}
